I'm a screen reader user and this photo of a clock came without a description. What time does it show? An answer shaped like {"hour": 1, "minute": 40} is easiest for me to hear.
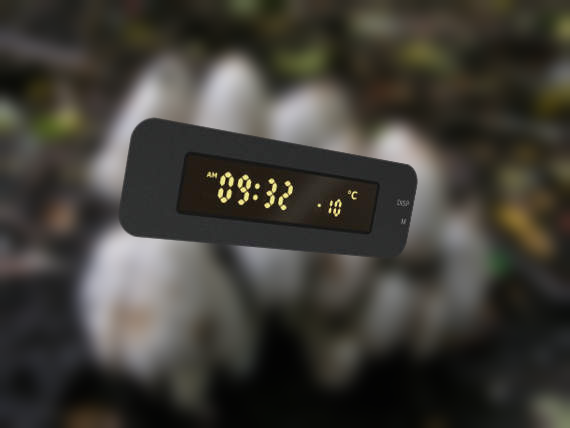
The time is {"hour": 9, "minute": 32}
